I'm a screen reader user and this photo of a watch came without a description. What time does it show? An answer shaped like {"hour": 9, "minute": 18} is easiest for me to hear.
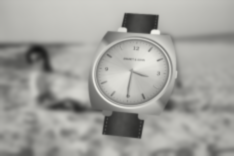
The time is {"hour": 3, "minute": 30}
